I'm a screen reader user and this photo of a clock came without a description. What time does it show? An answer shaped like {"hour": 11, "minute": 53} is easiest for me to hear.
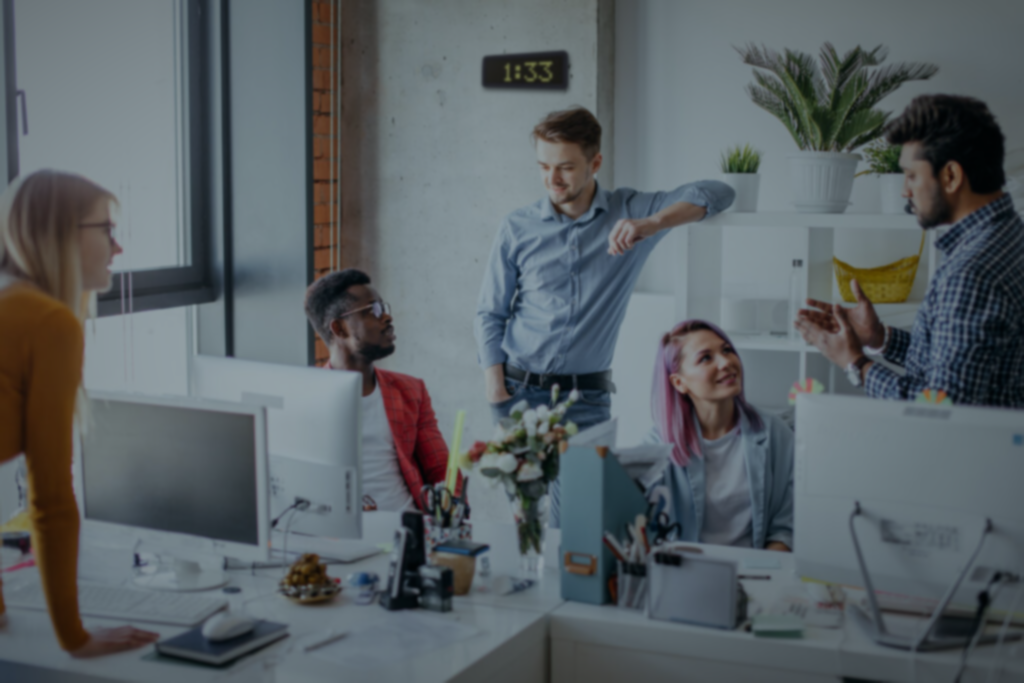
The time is {"hour": 1, "minute": 33}
